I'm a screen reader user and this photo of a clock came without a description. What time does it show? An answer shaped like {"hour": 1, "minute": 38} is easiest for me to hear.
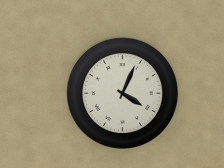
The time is {"hour": 4, "minute": 4}
